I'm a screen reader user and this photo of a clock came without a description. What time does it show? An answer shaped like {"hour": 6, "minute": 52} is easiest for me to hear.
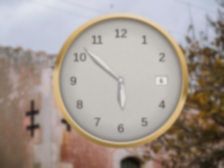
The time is {"hour": 5, "minute": 52}
